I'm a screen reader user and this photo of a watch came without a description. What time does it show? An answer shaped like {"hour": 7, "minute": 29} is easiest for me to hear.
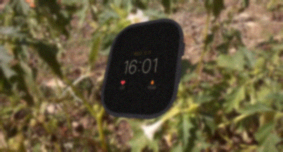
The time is {"hour": 16, "minute": 1}
